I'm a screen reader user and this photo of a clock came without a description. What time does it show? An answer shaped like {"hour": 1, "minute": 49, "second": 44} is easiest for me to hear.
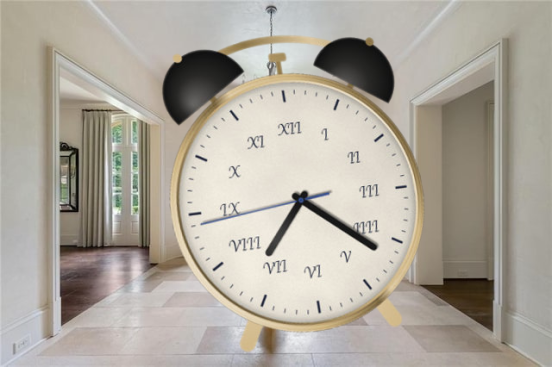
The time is {"hour": 7, "minute": 21, "second": 44}
